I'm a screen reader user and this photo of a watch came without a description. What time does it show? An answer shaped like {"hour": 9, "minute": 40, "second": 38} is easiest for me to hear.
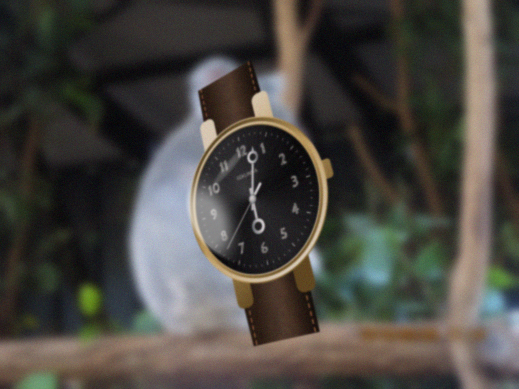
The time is {"hour": 6, "minute": 2, "second": 38}
